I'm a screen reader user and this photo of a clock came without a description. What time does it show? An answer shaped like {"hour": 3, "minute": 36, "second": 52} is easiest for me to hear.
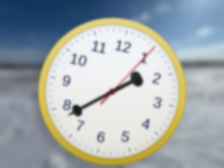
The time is {"hour": 1, "minute": 38, "second": 5}
